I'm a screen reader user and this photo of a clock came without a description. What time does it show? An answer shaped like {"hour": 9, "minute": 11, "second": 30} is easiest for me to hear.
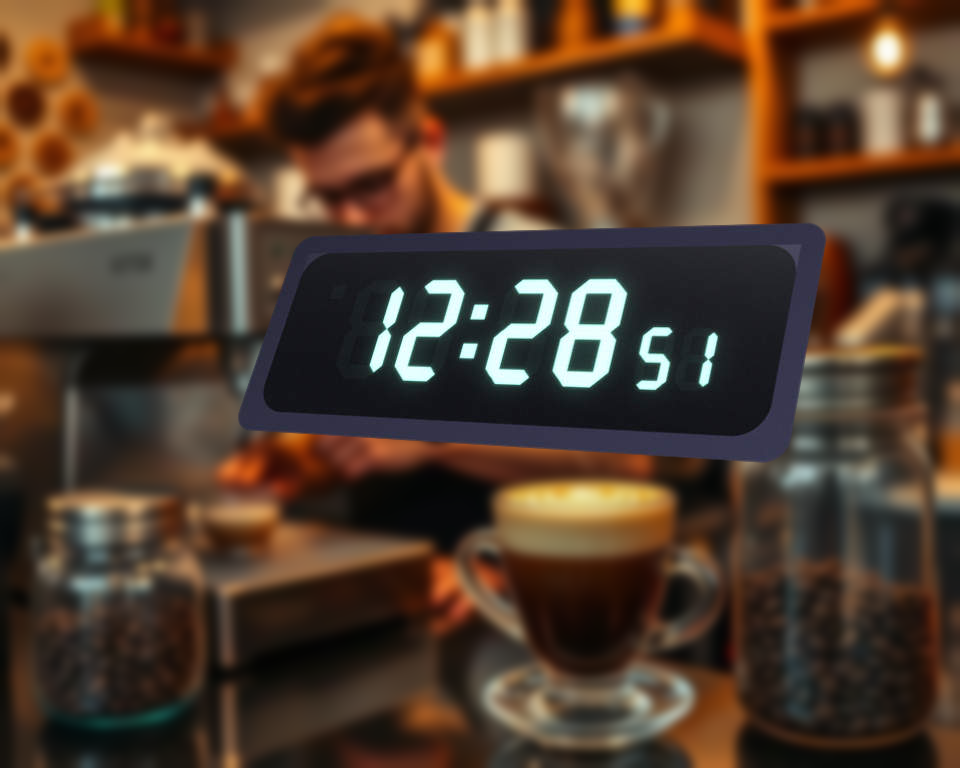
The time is {"hour": 12, "minute": 28, "second": 51}
